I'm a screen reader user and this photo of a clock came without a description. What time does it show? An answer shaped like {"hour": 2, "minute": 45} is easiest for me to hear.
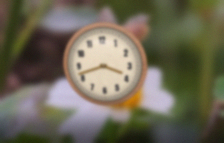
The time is {"hour": 3, "minute": 42}
